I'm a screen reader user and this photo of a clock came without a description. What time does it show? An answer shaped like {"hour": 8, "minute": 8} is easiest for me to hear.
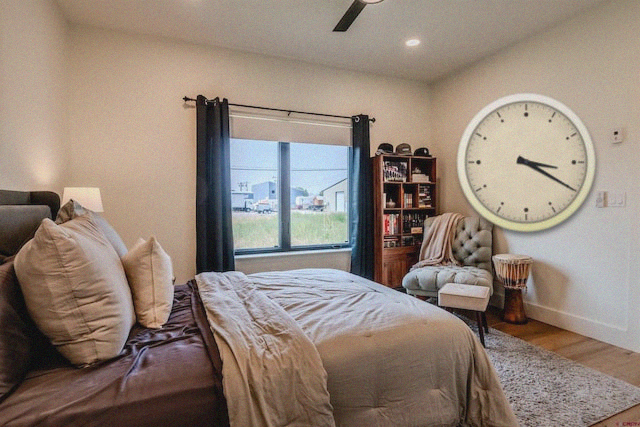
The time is {"hour": 3, "minute": 20}
